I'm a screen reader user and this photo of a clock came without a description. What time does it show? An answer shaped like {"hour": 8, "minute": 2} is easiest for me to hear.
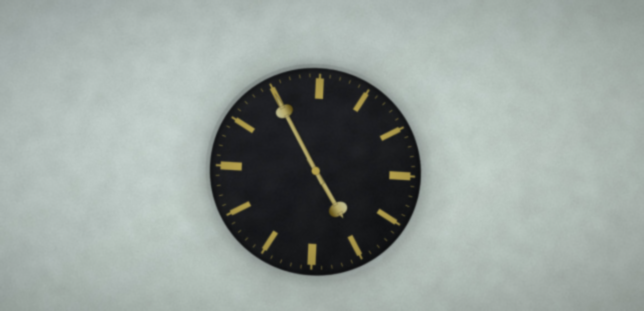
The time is {"hour": 4, "minute": 55}
